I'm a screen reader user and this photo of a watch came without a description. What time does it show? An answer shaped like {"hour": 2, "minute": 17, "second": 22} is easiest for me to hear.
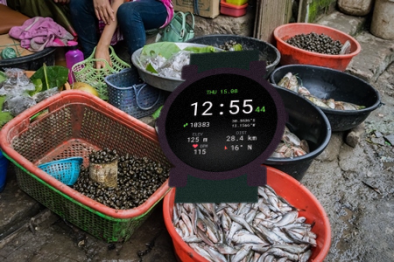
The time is {"hour": 12, "minute": 55, "second": 44}
